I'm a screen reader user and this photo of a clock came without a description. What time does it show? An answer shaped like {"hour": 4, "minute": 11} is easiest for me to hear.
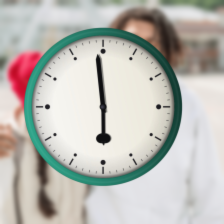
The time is {"hour": 5, "minute": 59}
